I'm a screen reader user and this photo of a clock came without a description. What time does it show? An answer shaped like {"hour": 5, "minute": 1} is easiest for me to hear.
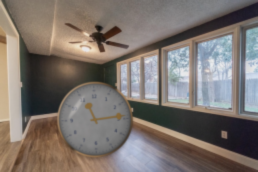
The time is {"hour": 11, "minute": 14}
